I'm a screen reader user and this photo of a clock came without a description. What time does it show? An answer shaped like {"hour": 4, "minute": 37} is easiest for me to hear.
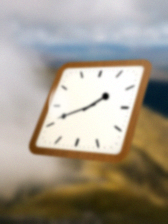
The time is {"hour": 1, "minute": 41}
